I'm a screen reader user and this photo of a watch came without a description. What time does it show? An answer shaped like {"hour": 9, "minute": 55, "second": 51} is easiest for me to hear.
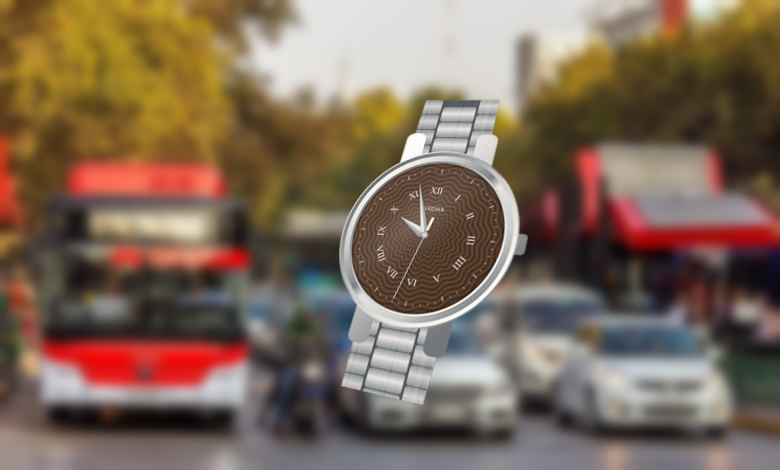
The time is {"hour": 9, "minute": 56, "second": 32}
